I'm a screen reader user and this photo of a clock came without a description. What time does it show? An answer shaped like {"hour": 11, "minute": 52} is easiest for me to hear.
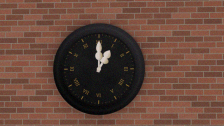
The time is {"hour": 1, "minute": 0}
